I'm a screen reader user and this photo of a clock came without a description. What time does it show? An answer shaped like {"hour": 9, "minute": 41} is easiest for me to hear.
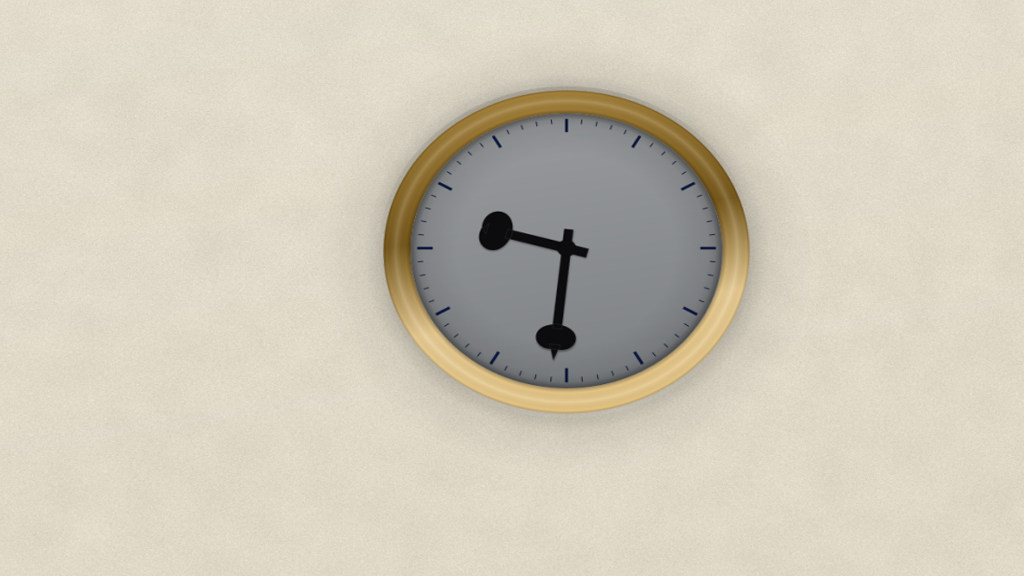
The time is {"hour": 9, "minute": 31}
